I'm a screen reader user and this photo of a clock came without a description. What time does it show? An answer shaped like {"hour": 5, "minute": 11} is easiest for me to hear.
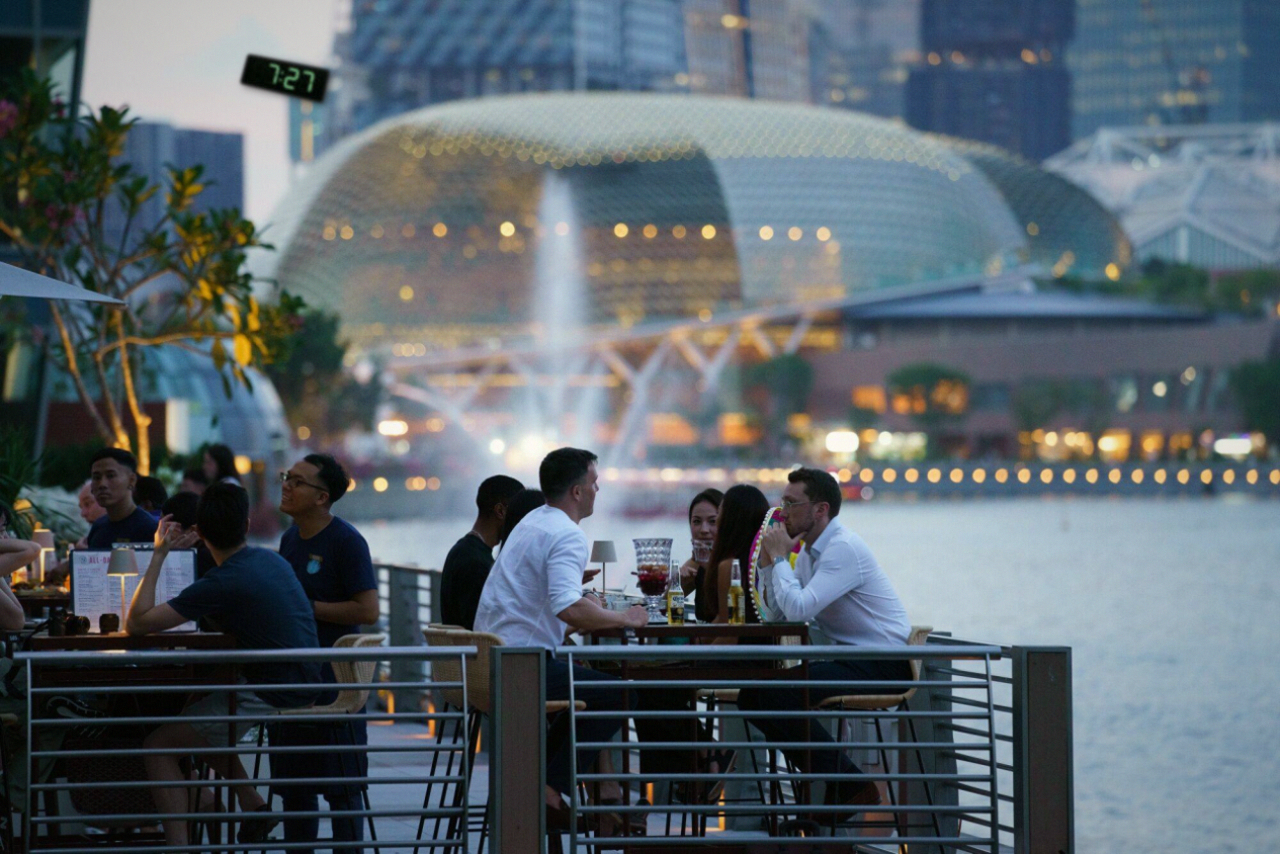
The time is {"hour": 7, "minute": 27}
